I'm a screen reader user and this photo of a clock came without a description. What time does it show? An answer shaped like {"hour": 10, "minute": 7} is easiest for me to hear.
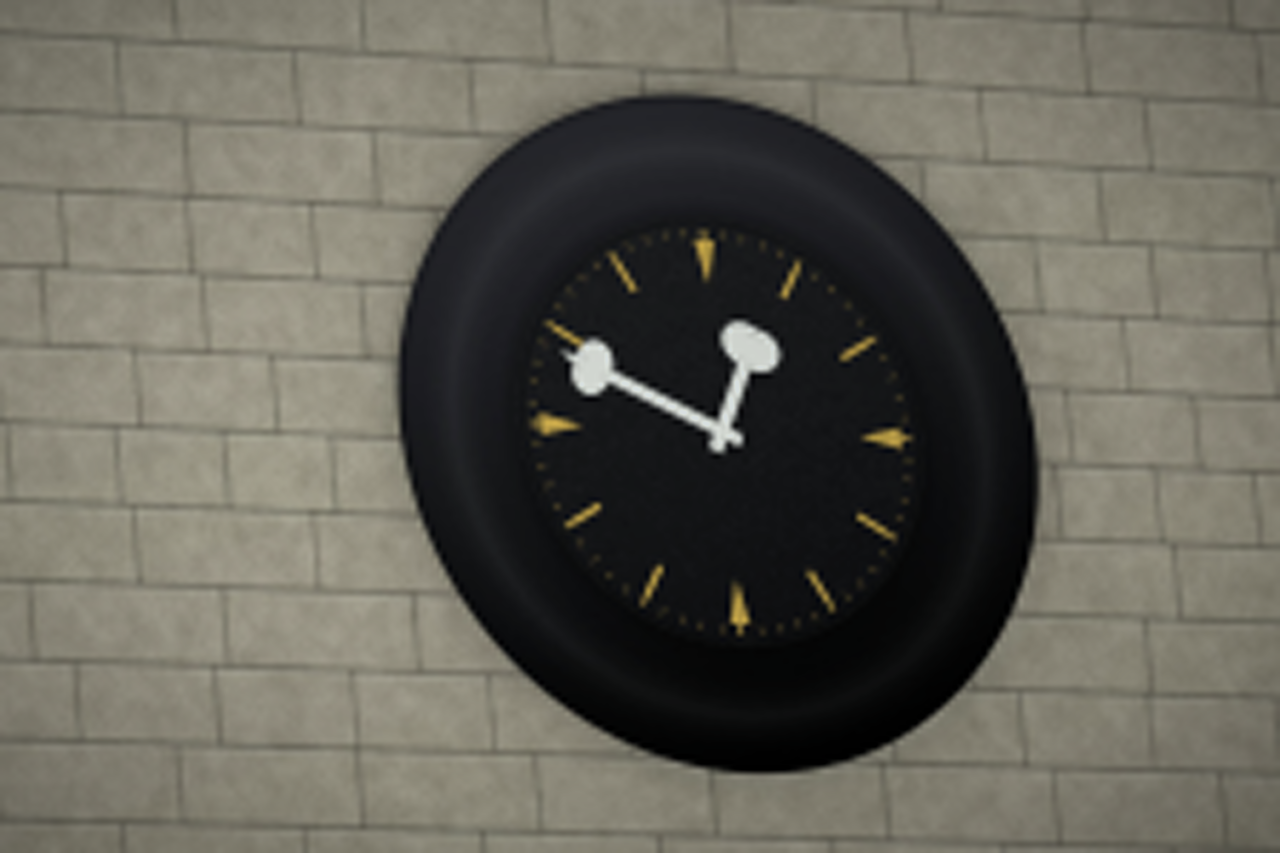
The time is {"hour": 12, "minute": 49}
